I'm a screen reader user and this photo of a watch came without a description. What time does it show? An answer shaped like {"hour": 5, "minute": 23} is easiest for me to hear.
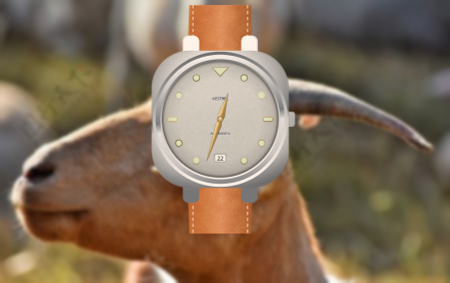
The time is {"hour": 12, "minute": 33}
